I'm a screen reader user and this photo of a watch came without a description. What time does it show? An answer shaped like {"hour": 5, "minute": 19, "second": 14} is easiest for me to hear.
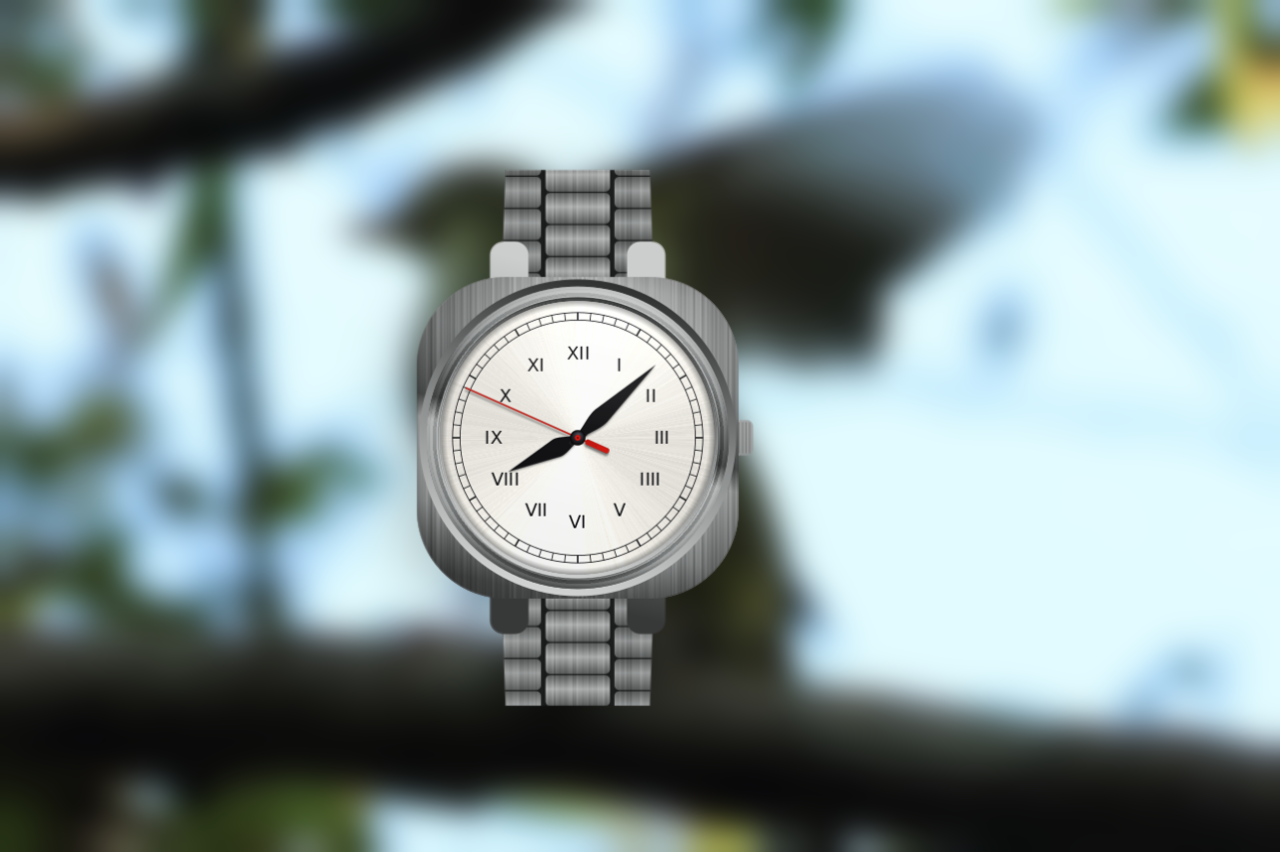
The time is {"hour": 8, "minute": 7, "second": 49}
